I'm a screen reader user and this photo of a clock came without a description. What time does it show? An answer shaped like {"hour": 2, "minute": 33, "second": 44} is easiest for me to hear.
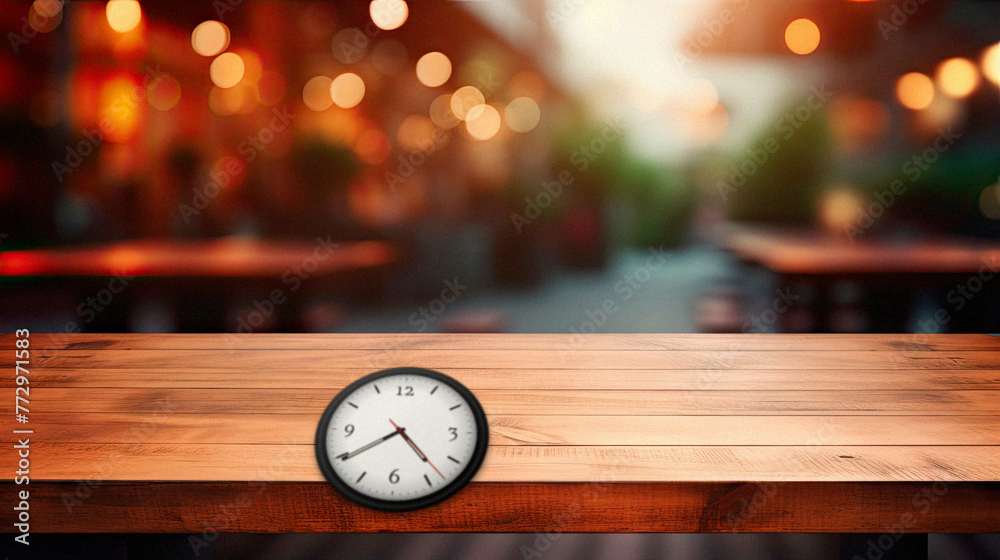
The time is {"hour": 4, "minute": 39, "second": 23}
